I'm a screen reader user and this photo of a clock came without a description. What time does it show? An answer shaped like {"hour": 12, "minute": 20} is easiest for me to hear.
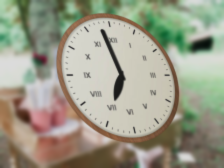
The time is {"hour": 6, "minute": 58}
